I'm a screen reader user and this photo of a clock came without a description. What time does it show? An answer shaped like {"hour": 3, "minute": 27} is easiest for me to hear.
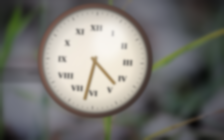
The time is {"hour": 4, "minute": 32}
